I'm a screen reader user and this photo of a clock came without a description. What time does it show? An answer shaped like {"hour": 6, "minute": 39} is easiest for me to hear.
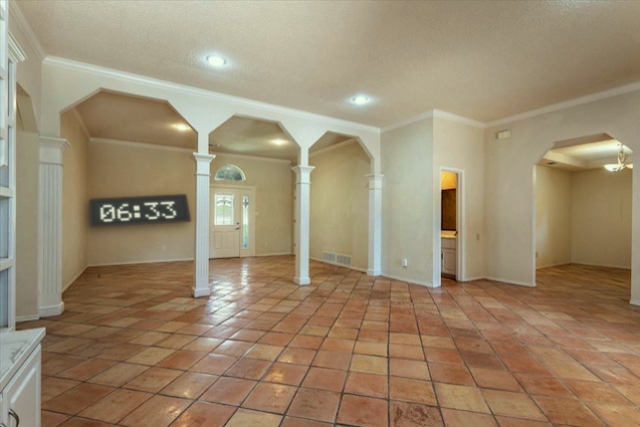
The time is {"hour": 6, "minute": 33}
